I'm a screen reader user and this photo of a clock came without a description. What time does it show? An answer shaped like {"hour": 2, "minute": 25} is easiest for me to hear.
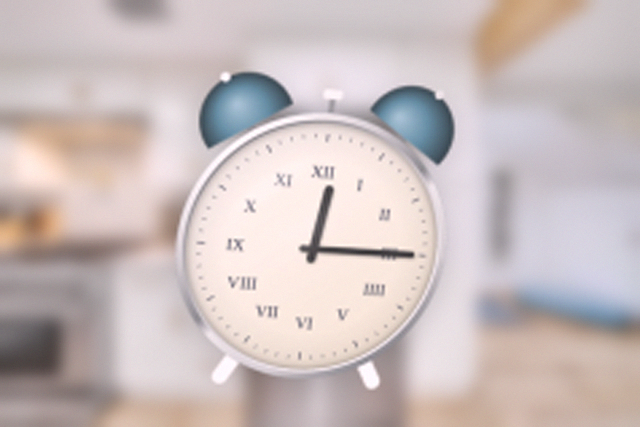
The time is {"hour": 12, "minute": 15}
